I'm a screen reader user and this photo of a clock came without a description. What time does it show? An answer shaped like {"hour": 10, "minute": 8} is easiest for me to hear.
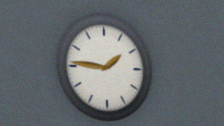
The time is {"hour": 1, "minute": 46}
